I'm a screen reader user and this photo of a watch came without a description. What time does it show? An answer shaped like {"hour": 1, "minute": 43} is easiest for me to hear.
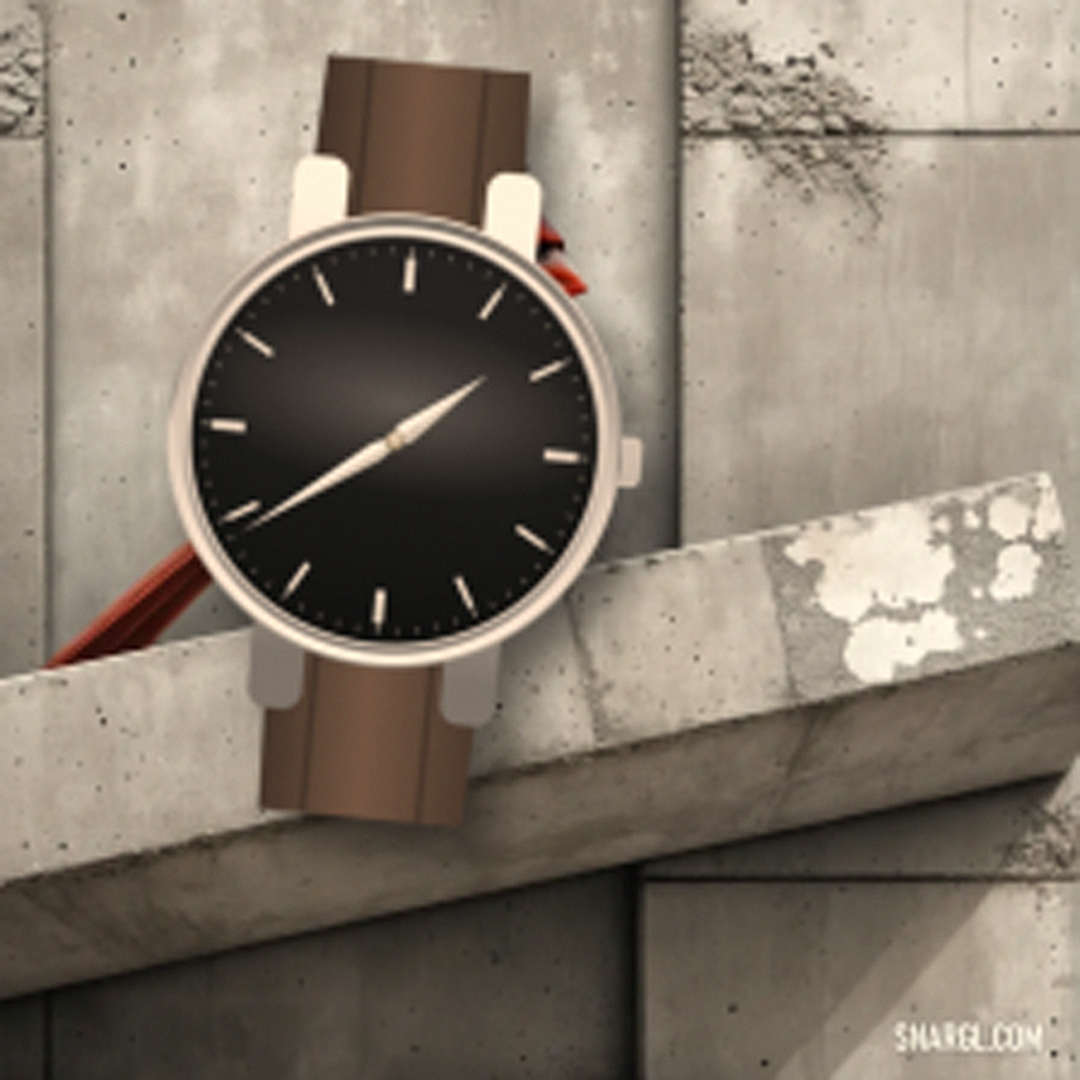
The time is {"hour": 1, "minute": 39}
